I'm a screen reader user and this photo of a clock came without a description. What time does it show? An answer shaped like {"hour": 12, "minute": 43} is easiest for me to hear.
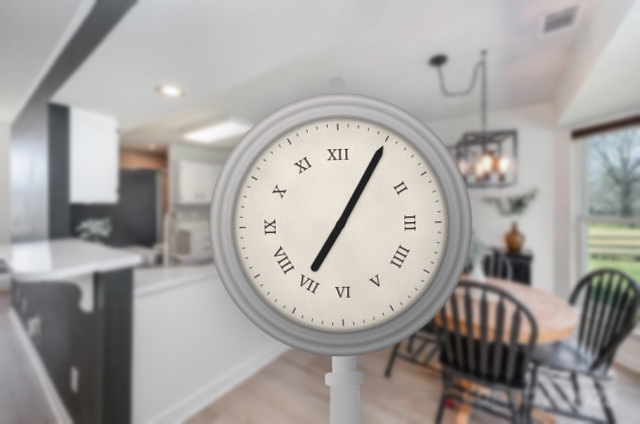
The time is {"hour": 7, "minute": 5}
